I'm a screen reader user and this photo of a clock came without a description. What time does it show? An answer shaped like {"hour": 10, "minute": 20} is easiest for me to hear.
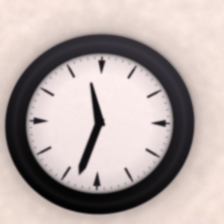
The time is {"hour": 11, "minute": 33}
